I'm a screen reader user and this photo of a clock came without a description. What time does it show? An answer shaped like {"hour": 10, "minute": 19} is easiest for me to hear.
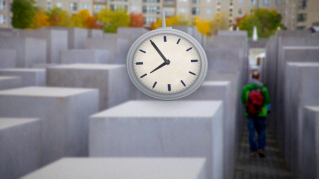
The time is {"hour": 7, "minute": 55}
